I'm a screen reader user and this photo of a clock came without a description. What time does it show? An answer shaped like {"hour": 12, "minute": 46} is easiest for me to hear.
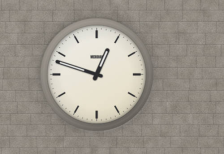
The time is {"hour": 12, "minute": 48}
